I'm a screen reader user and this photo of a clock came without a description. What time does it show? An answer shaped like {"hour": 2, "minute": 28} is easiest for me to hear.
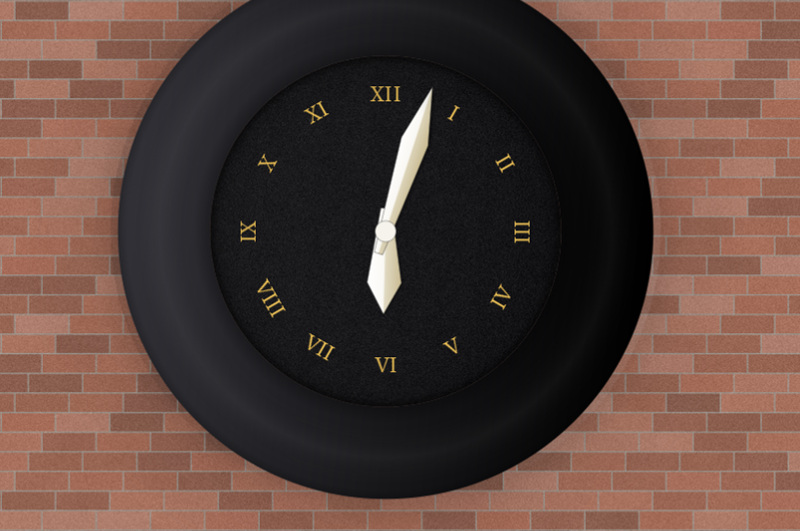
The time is {"hour": 6, "minute": 3}
